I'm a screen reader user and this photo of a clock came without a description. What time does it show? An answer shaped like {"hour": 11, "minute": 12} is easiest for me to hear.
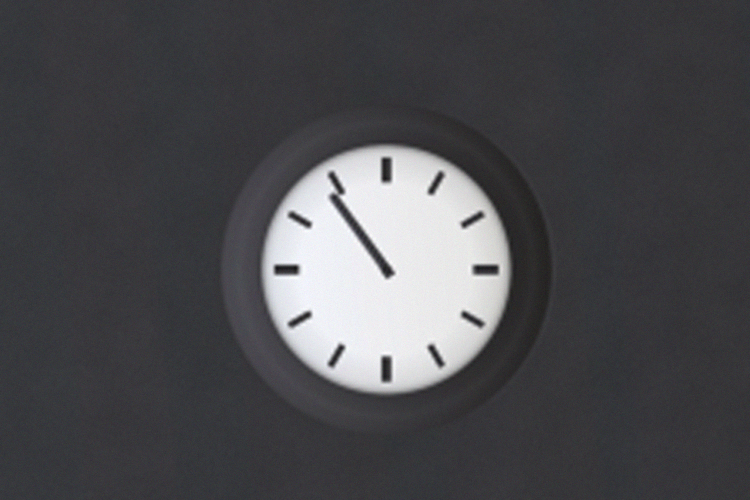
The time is {"hour": 10, "minute": 54}
